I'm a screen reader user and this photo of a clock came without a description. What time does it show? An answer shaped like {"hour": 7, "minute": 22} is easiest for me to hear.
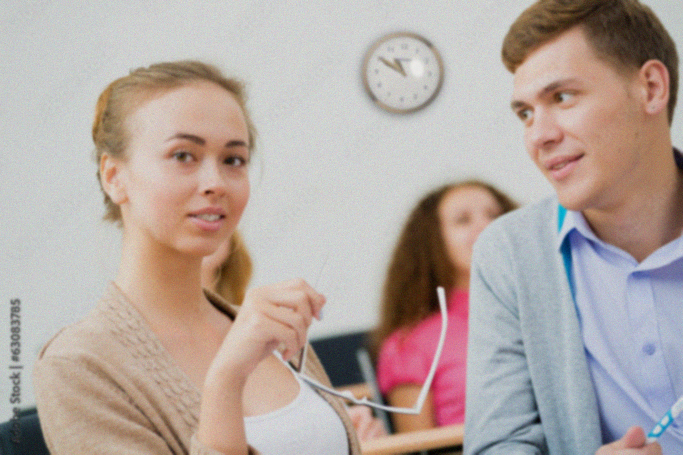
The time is {"hour": 10, "minute": 50}
